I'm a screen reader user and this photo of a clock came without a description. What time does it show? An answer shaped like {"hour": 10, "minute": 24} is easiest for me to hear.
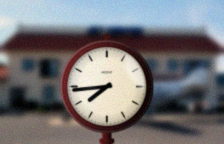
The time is {"hour": 7, "minute": 44}
